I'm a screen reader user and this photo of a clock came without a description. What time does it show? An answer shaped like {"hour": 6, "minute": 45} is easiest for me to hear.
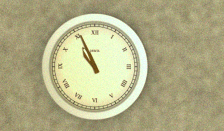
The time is {"hour": 10, "minute": 56}
